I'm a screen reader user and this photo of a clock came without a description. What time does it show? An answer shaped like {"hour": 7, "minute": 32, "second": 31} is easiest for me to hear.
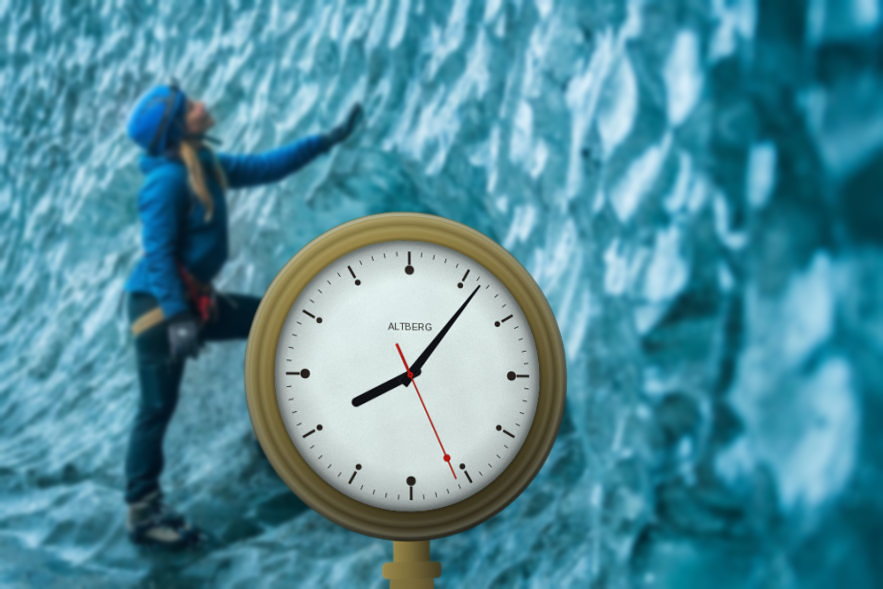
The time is {"hour": 8, "minute": 6, "second": 26}
